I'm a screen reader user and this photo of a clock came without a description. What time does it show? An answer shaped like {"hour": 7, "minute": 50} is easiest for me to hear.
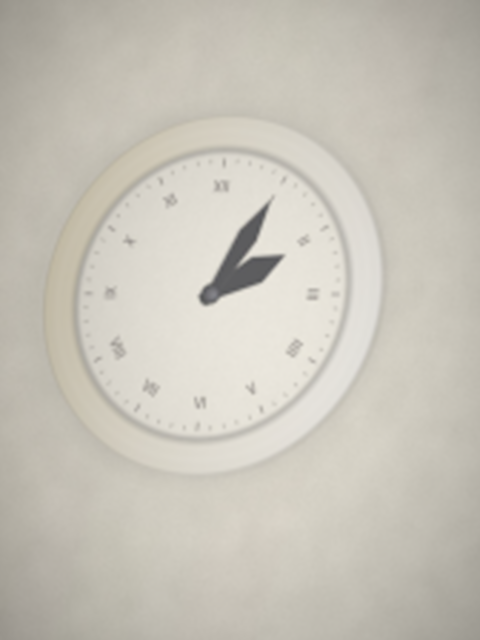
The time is {"hour": 2, "minute": 5}
